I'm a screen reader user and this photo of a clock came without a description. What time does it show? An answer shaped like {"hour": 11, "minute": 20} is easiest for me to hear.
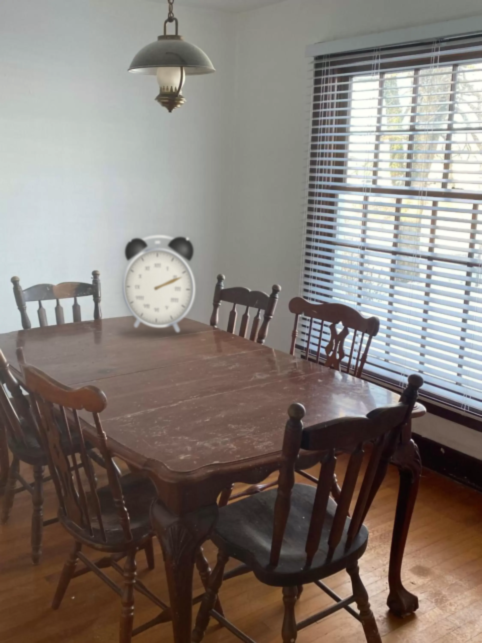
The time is {"hour": 2, "minute": 11}
